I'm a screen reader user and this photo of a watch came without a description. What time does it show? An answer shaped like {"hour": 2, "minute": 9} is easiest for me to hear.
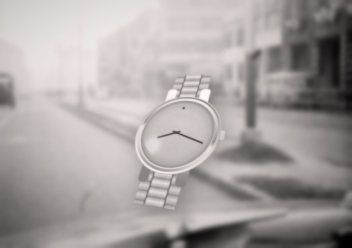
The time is {"hour": 8, "minute": 18}
